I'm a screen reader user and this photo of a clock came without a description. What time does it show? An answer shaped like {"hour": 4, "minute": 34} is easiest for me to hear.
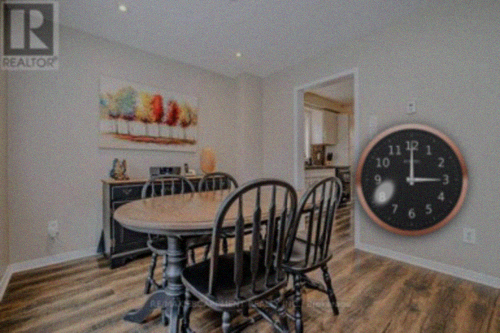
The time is {"hour": 3, "minute": 0}
